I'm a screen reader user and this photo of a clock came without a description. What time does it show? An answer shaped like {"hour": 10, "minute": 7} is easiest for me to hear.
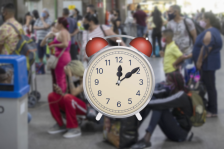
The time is {"hour": 12, "minute": 9}
